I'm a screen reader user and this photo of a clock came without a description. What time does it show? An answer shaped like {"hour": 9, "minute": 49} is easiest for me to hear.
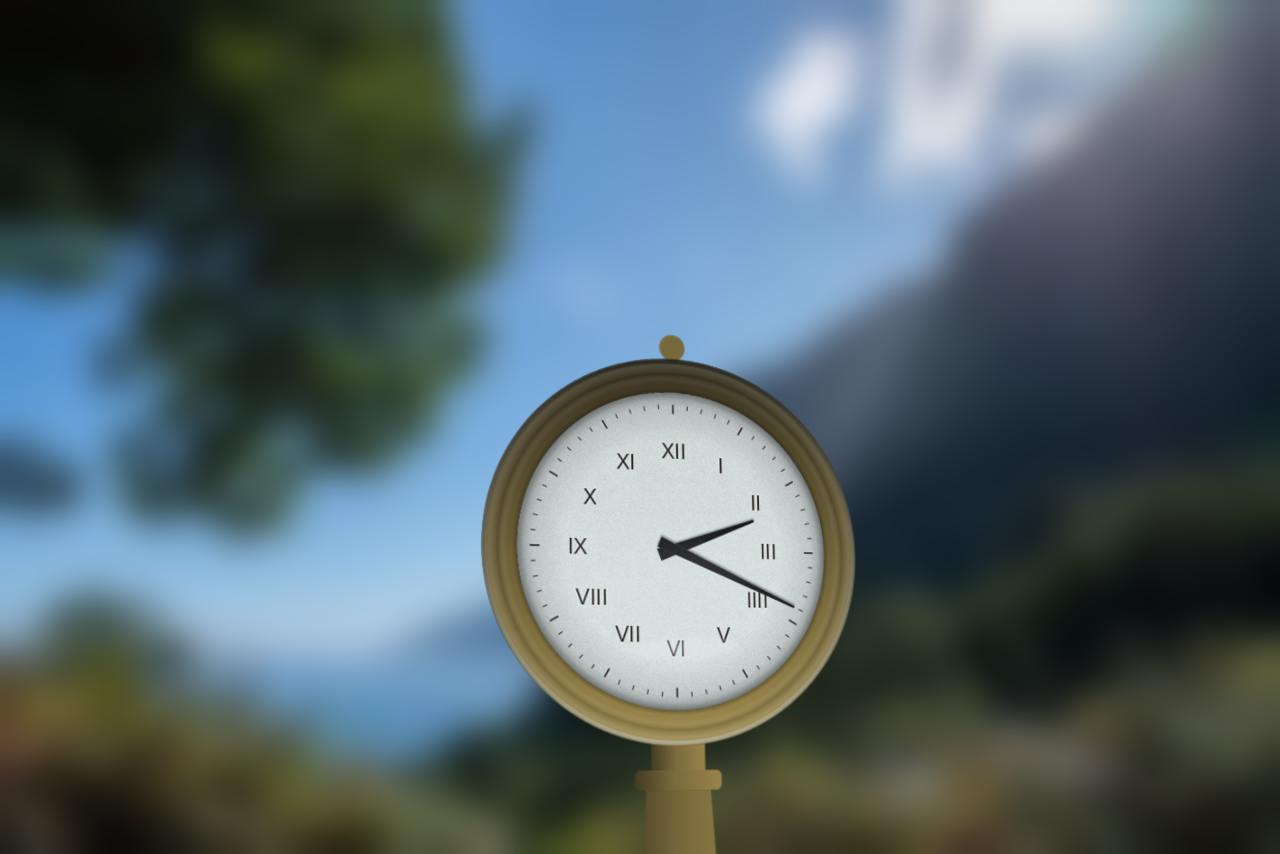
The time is {"hour": 2, "minute": 19}
